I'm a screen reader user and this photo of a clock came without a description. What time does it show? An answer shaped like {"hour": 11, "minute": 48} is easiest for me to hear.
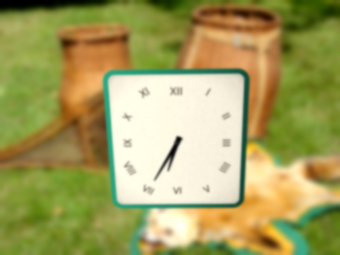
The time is {"hour": 6, "minute": 35}
